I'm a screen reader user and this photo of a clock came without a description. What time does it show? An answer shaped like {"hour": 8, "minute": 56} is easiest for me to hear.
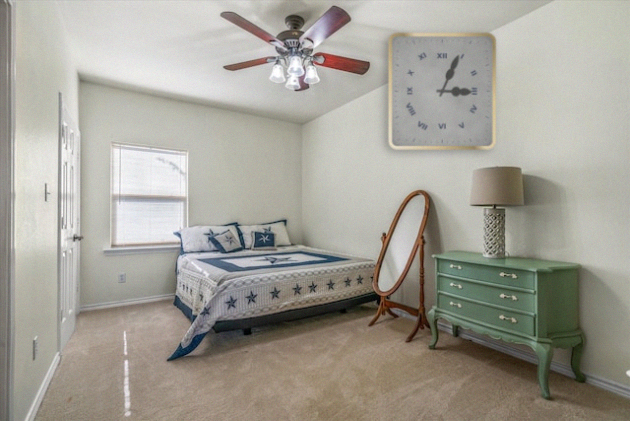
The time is {"hour": 3, "minute": 4}
